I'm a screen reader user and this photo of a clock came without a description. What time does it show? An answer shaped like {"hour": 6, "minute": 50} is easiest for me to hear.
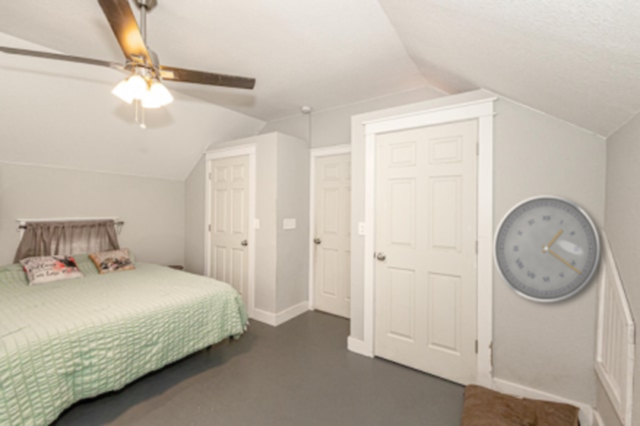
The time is {"hour": 1, "minute": 21}
